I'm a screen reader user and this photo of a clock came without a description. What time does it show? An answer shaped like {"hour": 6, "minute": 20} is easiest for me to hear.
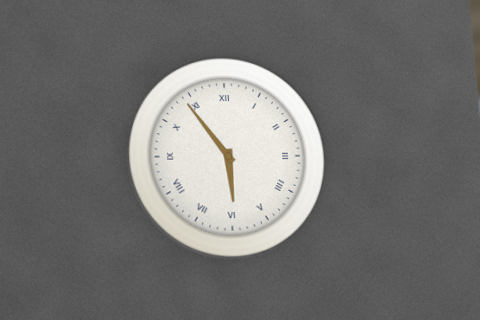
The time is {"hour": 5, "minute": 54}
